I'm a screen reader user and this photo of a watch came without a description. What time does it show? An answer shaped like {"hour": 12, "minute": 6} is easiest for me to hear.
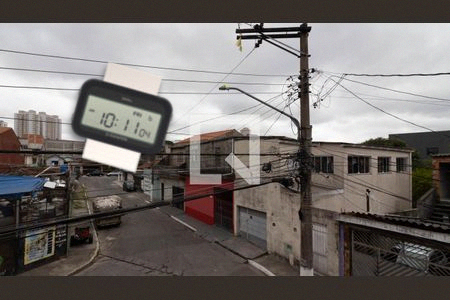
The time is {"hour": 10, "minute": 11}
